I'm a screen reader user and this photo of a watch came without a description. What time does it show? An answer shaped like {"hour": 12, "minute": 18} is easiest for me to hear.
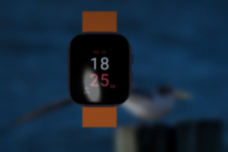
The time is {"hour": 18, "minute": 25}
